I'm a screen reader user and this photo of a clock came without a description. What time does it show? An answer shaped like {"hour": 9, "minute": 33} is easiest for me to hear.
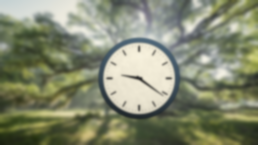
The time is {"hour": 9, "minute": 21}
